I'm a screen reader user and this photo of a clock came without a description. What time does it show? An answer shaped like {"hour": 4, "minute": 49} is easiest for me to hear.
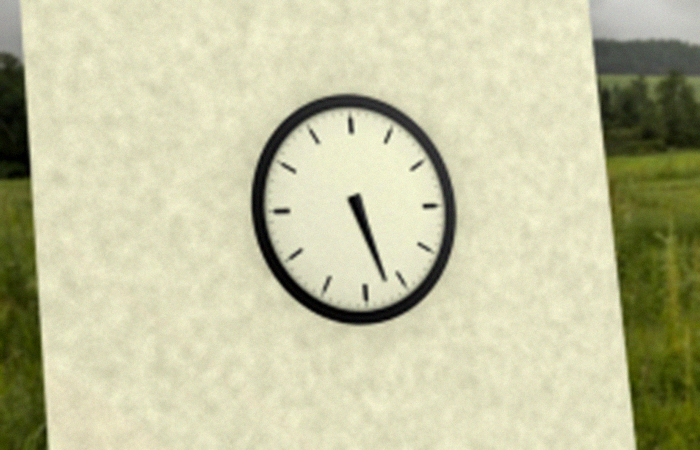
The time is {"hour": 5, "minute": 27}
